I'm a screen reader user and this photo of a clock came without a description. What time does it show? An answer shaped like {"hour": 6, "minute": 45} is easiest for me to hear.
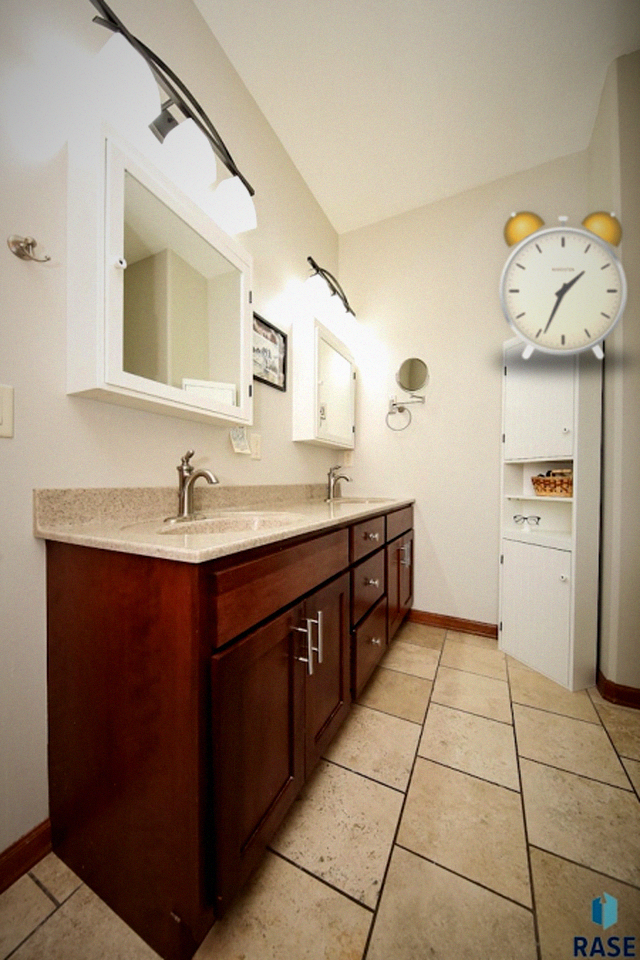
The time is {"hour": 1, "minute": 34}
